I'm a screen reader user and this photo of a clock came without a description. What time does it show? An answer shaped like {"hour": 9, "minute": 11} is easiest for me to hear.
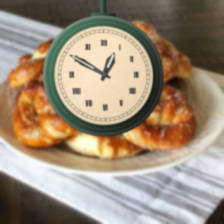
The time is {"hour": 12, "minute": 50}
